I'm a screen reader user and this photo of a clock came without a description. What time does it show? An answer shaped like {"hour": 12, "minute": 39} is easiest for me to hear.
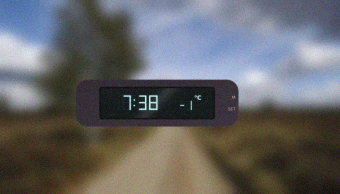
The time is {"hour": 7, "minute": 38}
